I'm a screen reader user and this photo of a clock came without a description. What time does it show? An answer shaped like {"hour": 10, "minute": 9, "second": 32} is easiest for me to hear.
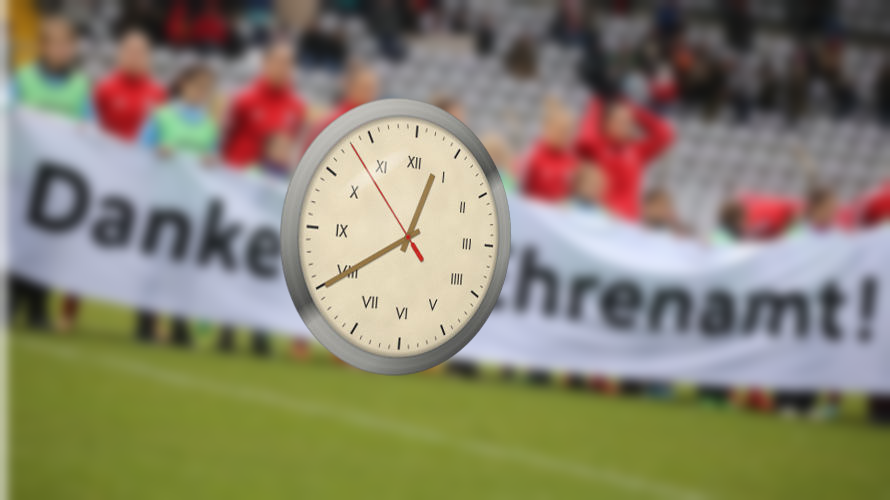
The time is {"hour": 12, "minute": 39, "second": 53}
